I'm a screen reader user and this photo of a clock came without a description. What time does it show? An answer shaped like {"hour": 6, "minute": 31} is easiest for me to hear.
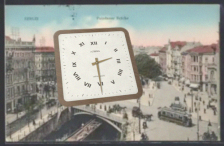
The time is {"hour": 2, "minute": 30}
